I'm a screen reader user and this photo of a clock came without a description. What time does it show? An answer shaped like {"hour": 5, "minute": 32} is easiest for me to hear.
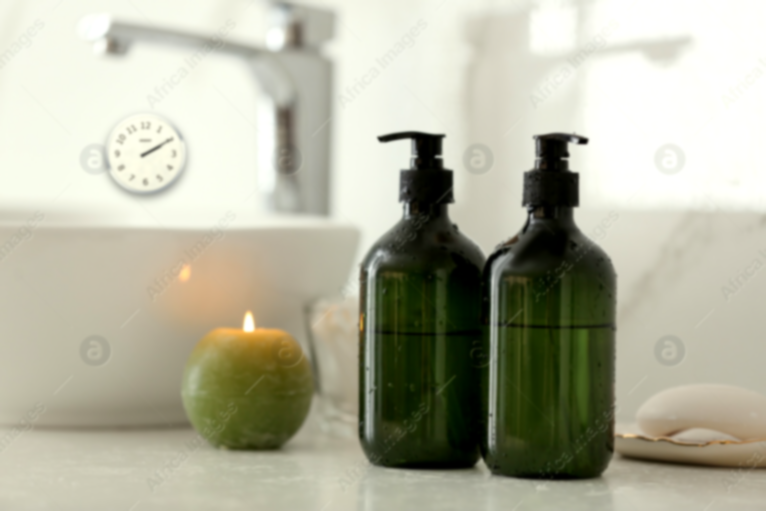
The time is {"hour": 2, "minute": 10}
